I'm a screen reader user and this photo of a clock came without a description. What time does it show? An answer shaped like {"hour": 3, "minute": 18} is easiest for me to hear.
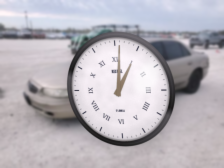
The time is {"hour": 1, "minute": 1}
